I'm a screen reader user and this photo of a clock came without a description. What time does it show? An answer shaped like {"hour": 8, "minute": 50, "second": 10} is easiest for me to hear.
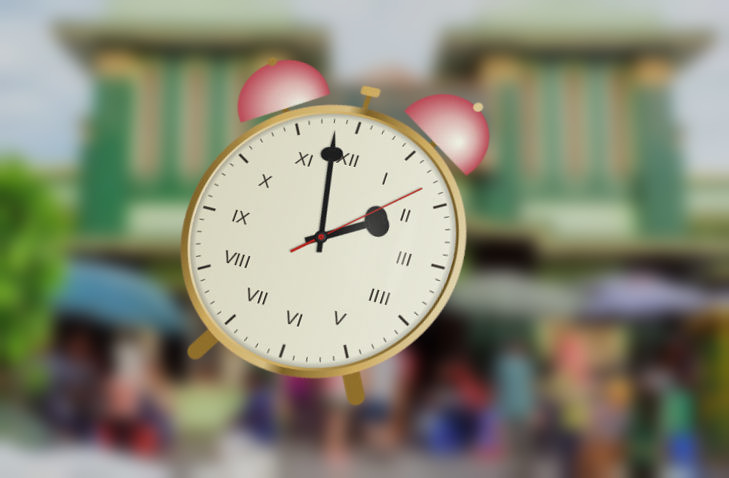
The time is {"hour": 1, "minute": 58, "second": 8}
